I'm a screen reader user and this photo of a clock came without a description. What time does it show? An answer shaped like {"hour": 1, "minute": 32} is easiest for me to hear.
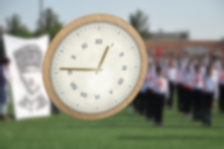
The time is {"hour": 12, "minute": 46}
